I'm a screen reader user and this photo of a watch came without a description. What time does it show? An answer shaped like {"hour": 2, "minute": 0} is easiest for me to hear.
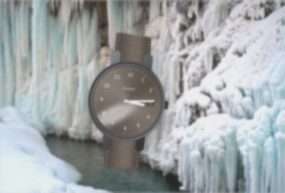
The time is {"hour": 3, "minute": 14}
